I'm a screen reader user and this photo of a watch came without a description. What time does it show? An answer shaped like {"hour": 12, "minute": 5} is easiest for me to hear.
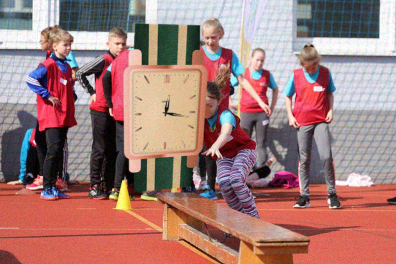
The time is {"hour": 12, "minute": 17}
